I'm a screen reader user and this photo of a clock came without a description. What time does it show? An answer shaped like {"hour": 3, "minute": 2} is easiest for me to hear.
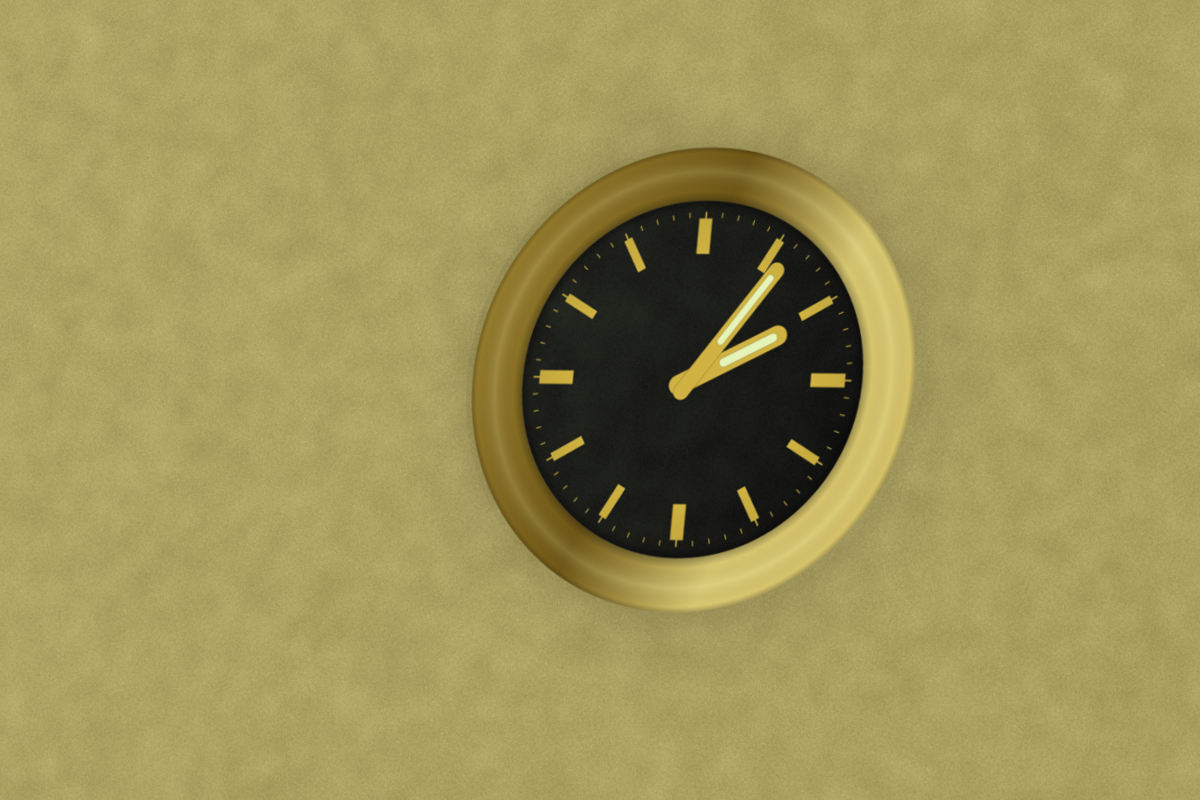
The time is {"hour": 2, "minute": 6}
